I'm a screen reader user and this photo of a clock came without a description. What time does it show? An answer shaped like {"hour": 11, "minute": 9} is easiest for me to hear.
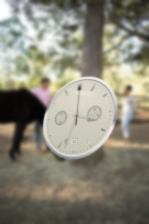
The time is {"hour": 3, "minute": 33}
